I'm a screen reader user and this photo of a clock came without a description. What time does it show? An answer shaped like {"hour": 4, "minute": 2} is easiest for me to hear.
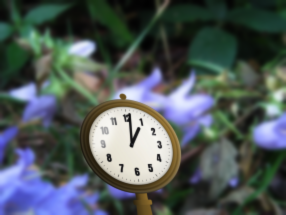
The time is {"hour": 1, "minute": 1}
